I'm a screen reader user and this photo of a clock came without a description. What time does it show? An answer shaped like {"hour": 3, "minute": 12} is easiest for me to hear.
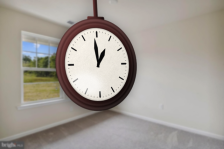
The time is {"hour": 12, "minute": 59}
